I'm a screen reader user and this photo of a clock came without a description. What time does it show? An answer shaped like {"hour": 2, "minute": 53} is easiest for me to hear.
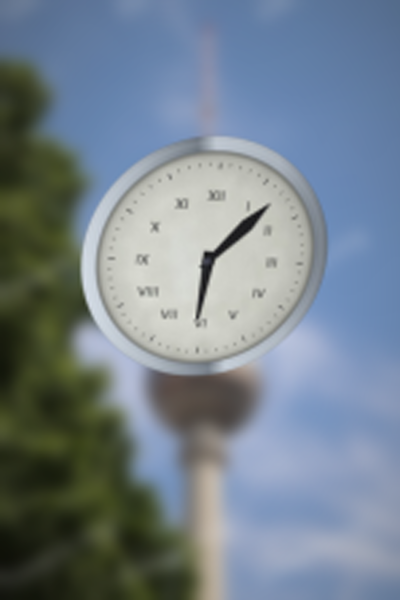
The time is {"hour": 6, "minute": 7}
